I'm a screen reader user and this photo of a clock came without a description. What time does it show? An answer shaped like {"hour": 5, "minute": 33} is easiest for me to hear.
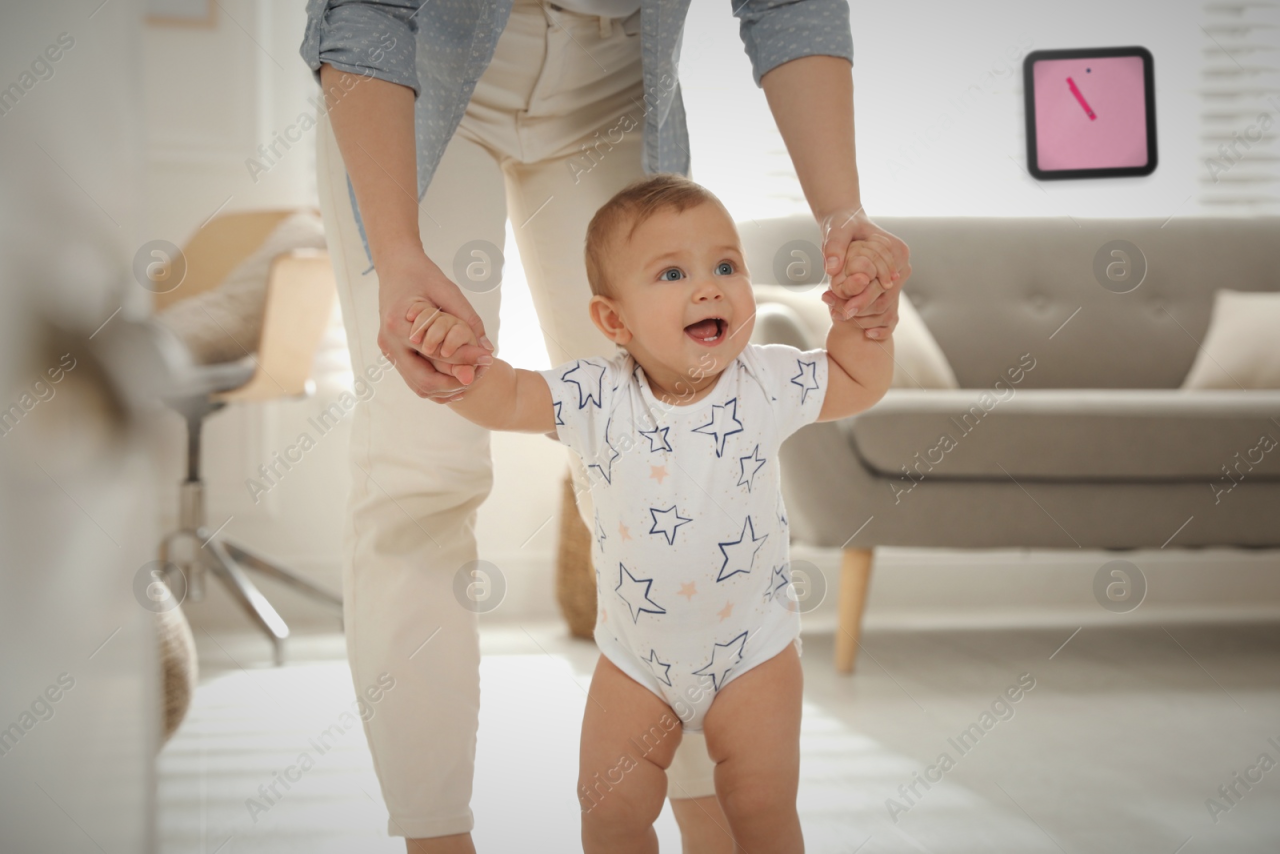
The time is {"hour": 10, "minute": 55}
